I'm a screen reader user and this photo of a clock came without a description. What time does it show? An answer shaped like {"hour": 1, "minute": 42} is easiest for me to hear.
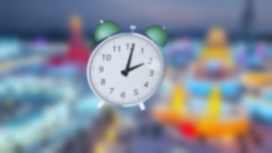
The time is {"hour": 2, "minute": 1}
